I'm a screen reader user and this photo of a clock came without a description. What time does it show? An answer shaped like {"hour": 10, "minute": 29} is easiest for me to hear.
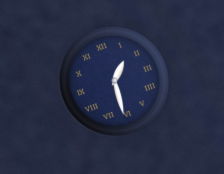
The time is {"hour": 1, "minute": 31}
